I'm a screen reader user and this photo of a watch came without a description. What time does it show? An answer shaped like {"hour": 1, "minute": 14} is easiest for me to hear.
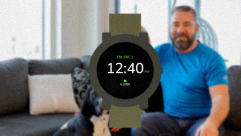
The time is {"hour": 12, "minute": 40}
